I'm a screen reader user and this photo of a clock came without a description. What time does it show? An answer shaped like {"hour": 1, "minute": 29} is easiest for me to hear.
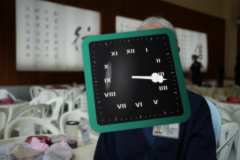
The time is {"hour": 3, "minute": 17}
